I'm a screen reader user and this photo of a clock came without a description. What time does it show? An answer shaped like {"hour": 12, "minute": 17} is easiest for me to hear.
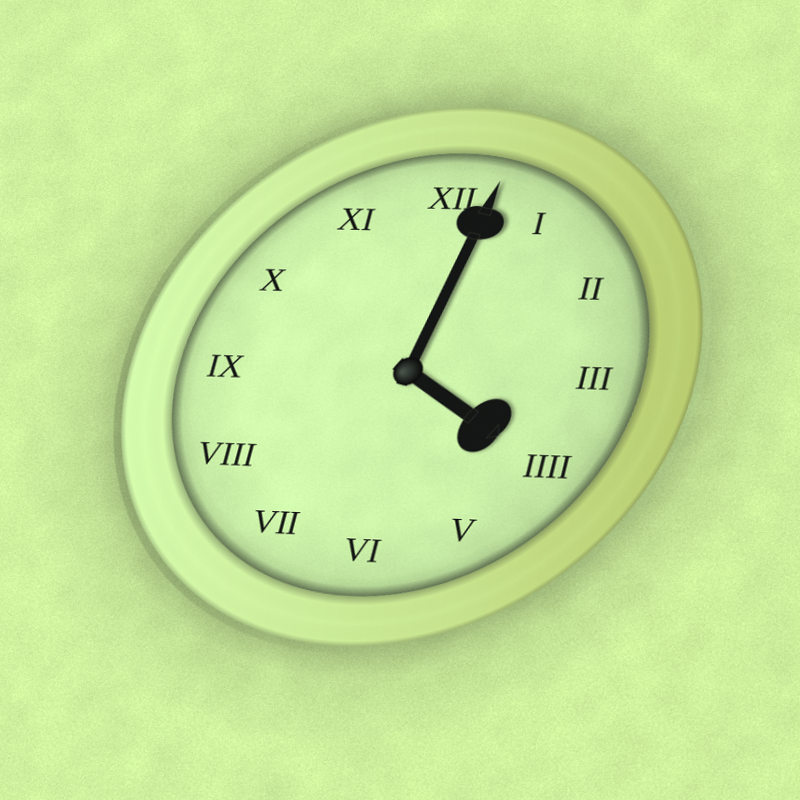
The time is {"hour": 4, "minute": 2}
